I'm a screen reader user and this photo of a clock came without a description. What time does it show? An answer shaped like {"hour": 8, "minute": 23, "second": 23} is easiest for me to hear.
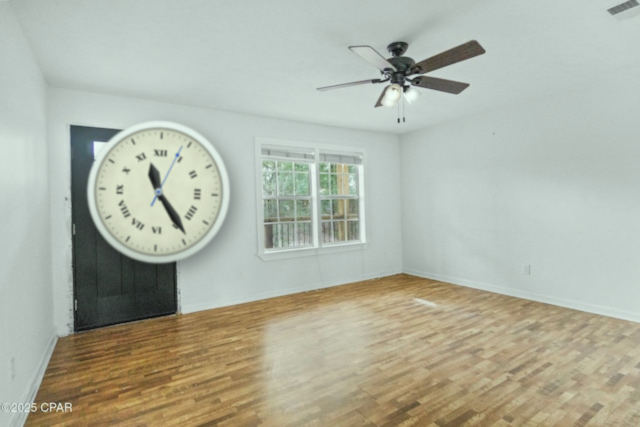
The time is {"hour": 11, "minute": 24, "second": 4}
